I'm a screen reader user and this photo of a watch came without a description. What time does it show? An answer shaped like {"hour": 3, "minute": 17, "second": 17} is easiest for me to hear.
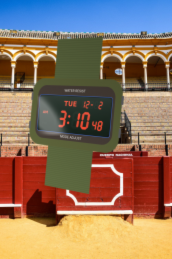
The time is {"hour": 3, "minute": 10, "second": 48}
